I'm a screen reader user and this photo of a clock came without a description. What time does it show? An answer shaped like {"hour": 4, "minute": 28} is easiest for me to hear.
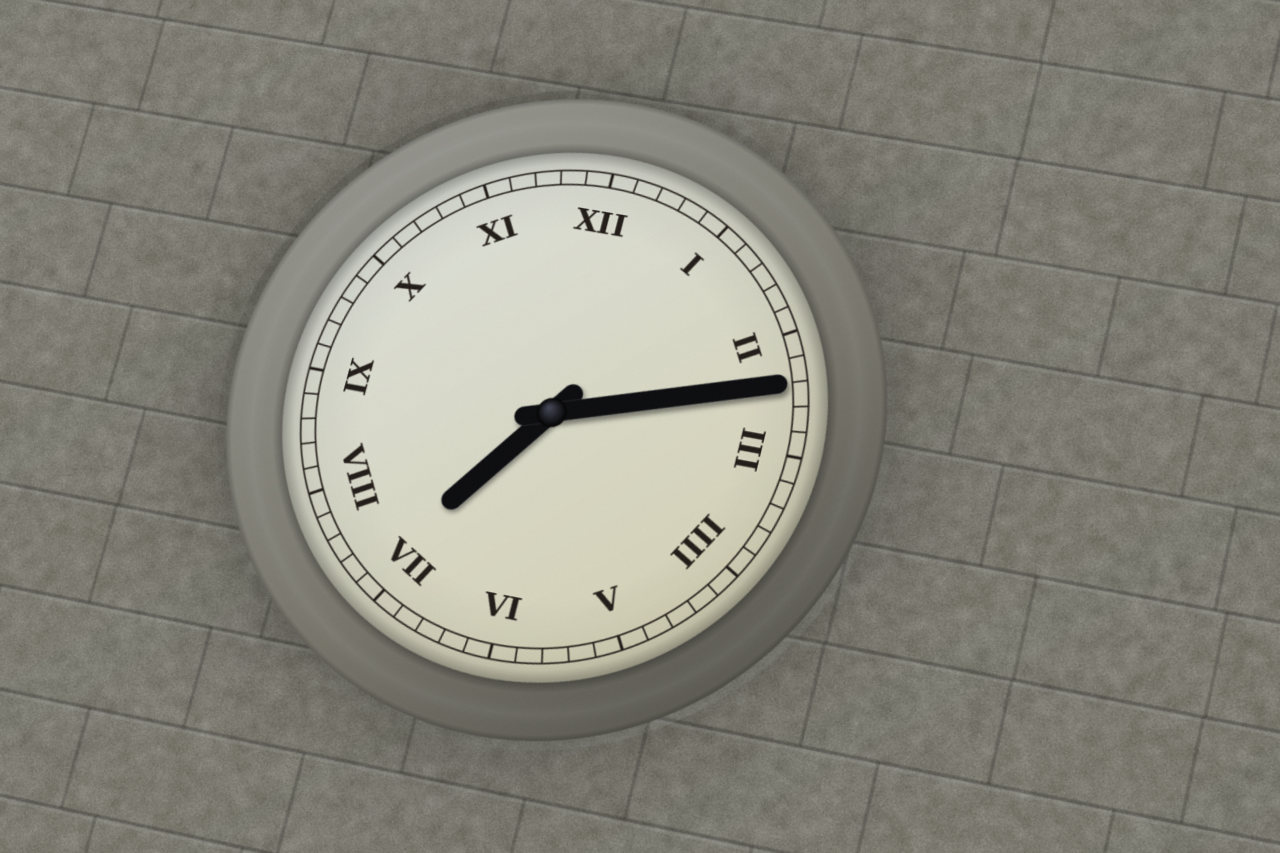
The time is {"hour": 7, "minute": 12}
